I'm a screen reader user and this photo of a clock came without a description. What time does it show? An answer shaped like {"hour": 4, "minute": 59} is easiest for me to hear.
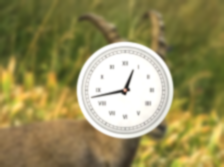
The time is {"hour": 12, "minute": 43}
